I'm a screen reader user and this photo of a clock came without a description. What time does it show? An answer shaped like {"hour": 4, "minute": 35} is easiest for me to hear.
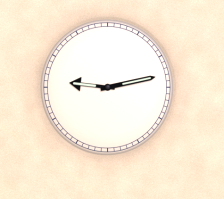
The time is {"hour": 9, "minute": 13}
